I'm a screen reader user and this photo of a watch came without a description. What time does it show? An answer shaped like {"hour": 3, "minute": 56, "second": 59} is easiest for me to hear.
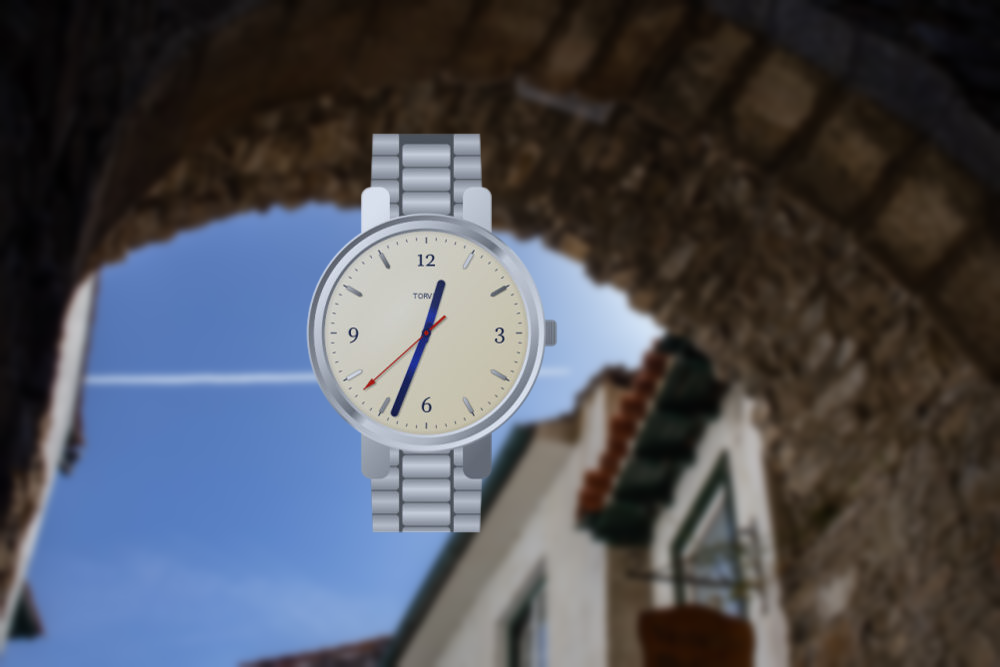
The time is {"hour": 12, "minute": 33, "second": 38}
